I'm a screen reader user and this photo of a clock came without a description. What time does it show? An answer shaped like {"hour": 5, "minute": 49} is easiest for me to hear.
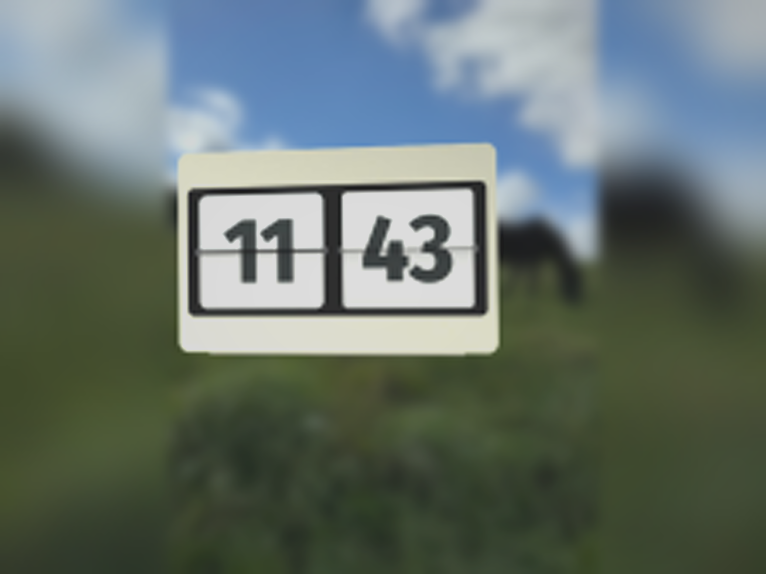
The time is {"hour": 11, "minute": 43}
